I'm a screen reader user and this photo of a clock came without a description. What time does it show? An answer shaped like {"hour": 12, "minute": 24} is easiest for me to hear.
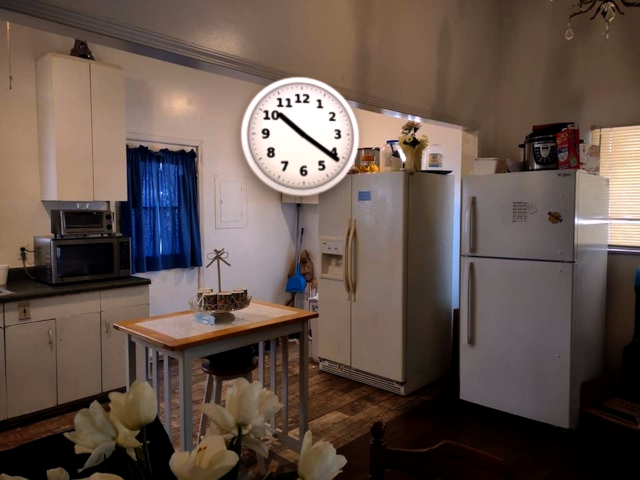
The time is {"hour": 10, "minute": 21}
